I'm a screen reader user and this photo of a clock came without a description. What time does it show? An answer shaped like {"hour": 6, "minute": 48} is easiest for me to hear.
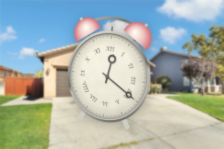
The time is {"hour": 12, "minute": 20}
